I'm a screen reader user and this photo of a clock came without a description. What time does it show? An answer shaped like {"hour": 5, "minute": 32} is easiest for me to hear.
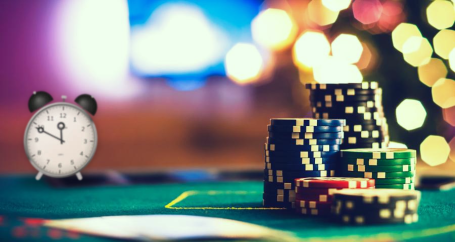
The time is {"hour": 11, "minute": 49}
